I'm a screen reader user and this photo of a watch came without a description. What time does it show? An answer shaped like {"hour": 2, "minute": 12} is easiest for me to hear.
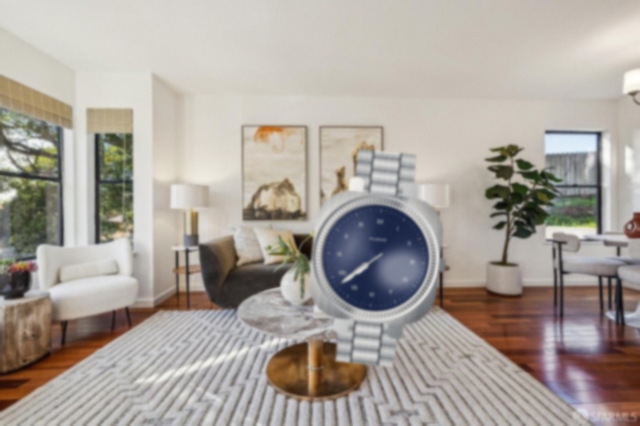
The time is {"hour": 7, "minute": 38}
